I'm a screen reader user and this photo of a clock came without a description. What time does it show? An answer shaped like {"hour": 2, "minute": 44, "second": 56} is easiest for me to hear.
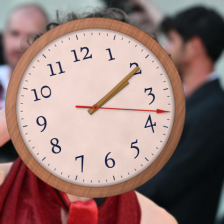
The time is {"hour": 2, "minute": 10, "second": 18}
